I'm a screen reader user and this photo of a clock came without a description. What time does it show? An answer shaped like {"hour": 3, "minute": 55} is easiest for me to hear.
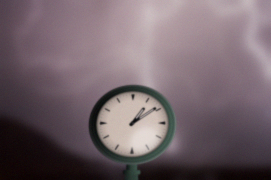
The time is {"hour": 1, "minute": 9}
